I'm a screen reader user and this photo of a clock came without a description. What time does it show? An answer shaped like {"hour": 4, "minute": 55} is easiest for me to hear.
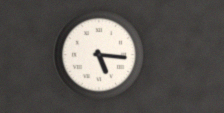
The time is {"hour": 5, "minute": 16}
